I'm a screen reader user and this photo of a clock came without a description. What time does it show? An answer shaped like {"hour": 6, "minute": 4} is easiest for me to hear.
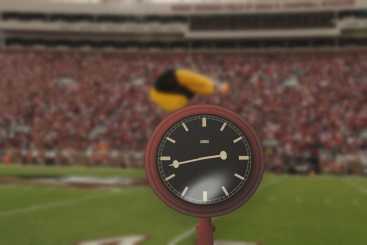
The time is {"hour": 2, "minute": 43}
